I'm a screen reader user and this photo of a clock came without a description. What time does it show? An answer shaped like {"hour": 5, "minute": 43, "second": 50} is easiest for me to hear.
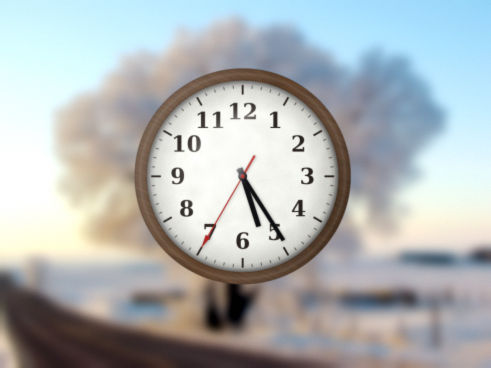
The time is {"hour": 5, "minute": 24, "second": 35}
